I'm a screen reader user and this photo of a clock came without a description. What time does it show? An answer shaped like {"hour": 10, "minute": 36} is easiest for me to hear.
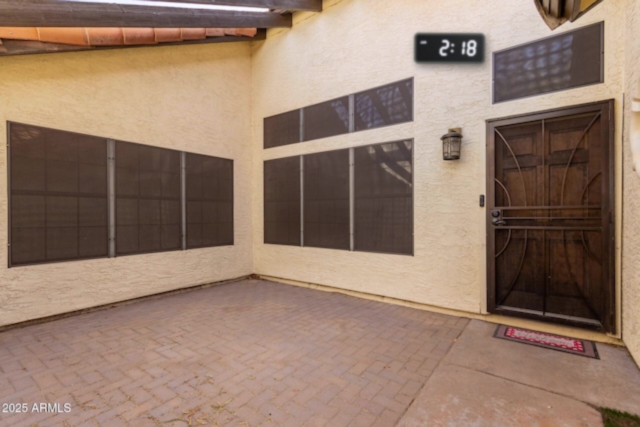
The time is {"hour": 2, "minute": 18}
